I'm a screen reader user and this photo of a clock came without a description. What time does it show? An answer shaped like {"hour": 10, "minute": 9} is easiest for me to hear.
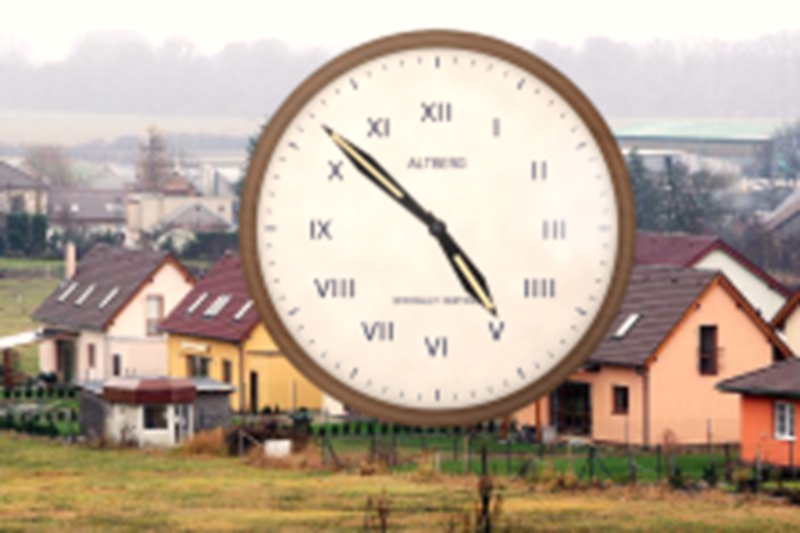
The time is {"hour": 4, "minute": 52}
